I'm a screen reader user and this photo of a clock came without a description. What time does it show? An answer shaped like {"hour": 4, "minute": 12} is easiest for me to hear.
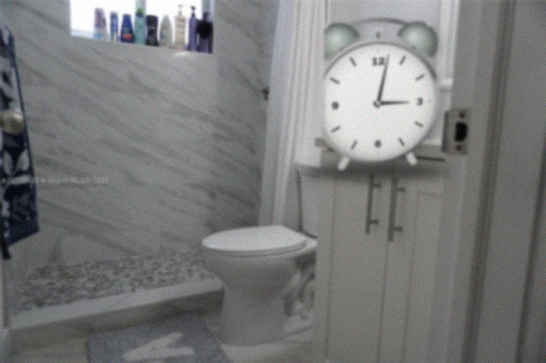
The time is {"hour": 3, "minute": 2}
